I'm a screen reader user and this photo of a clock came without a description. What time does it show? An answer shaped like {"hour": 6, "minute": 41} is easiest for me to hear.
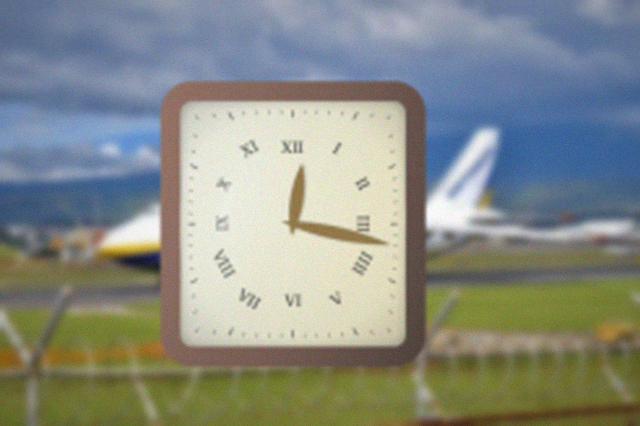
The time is {"hour": 12, "minute": 17}
